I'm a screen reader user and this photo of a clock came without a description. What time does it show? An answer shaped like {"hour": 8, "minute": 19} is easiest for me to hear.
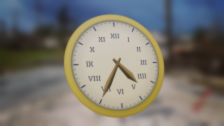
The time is {"hour": 4, "minute": 35}
